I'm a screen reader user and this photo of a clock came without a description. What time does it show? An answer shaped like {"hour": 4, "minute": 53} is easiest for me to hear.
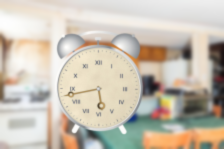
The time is {"hour": 5, "minute": 43}
